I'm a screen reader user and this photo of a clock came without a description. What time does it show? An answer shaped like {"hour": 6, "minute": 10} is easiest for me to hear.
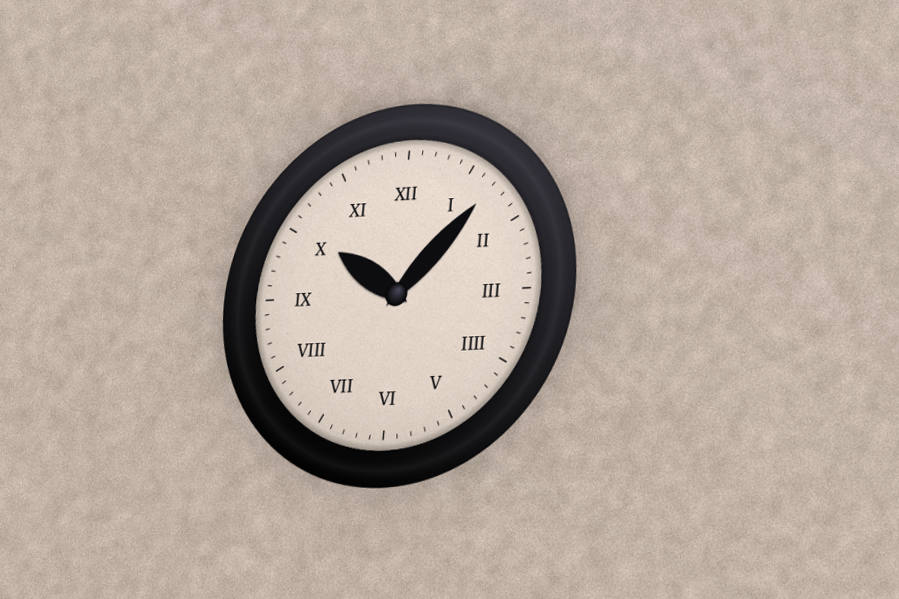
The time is {"hour": 10, "minute": 7}
